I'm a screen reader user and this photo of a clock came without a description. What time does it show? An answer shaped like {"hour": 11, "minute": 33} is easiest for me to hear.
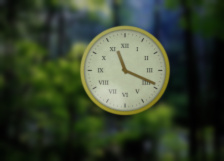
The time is {"hour": 11, "minute": 19}
